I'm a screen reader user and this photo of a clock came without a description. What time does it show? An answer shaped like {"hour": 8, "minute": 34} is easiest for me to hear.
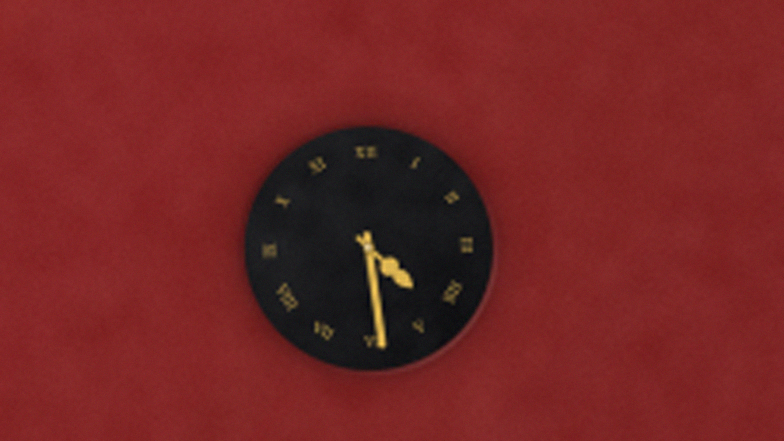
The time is {"hour": 4, "minute": 29}
